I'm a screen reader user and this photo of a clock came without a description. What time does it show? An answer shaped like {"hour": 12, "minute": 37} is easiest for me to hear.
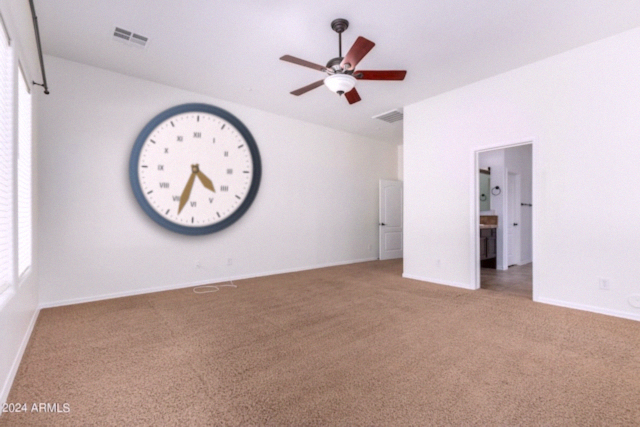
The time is {"hour": 4, "minute": 33}
